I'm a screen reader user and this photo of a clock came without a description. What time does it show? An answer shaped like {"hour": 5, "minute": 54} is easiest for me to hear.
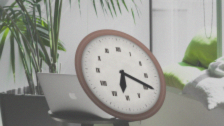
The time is {"hour": 6, "minute": 19}
